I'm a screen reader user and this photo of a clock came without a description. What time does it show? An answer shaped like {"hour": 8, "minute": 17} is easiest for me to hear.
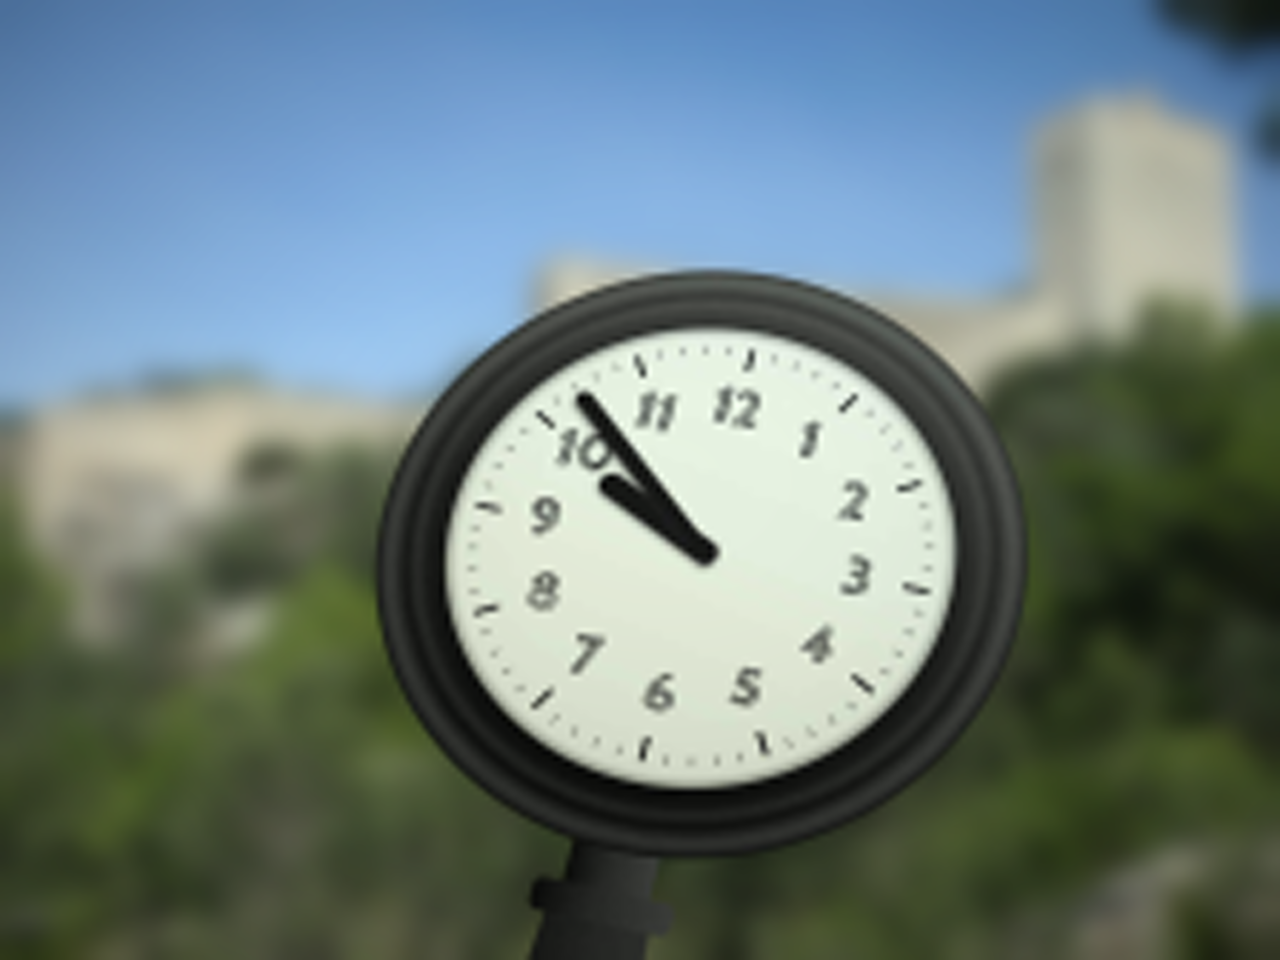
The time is {"hour": 9, "minute": 52}
